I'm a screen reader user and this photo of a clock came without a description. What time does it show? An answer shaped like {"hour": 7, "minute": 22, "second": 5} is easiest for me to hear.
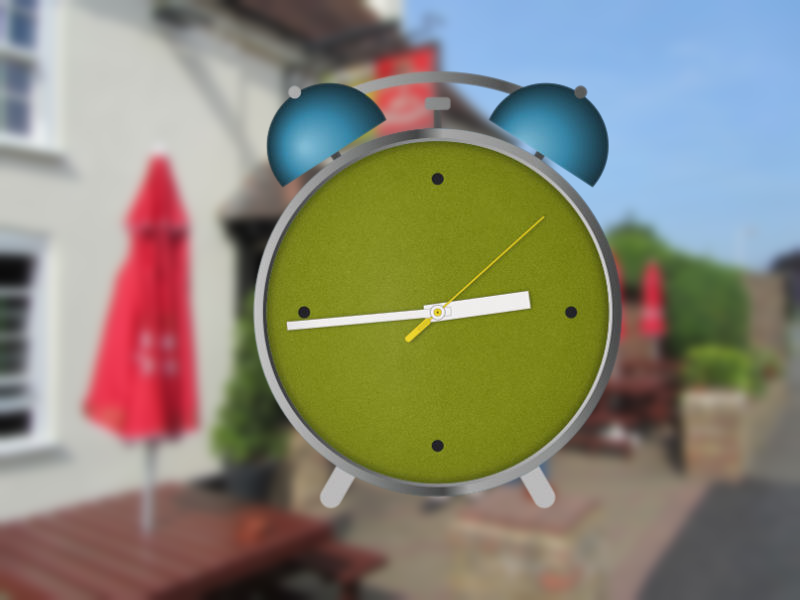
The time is {"hour": 2, "minute": 44, "second": 8}
